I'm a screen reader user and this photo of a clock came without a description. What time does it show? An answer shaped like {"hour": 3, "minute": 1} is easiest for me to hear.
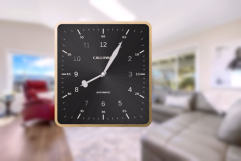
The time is {"hour": 8, "minute": 5}
